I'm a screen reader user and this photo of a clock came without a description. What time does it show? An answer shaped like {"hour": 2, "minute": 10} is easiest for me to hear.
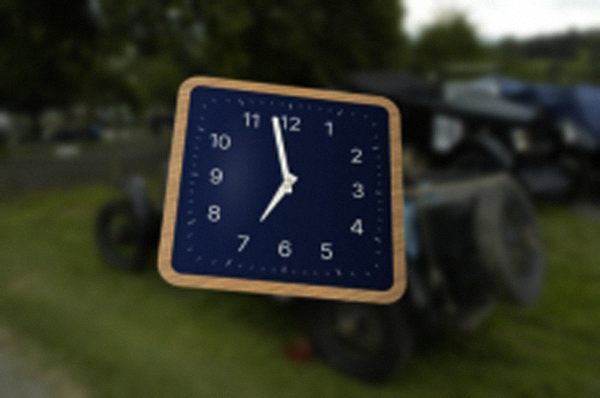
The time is {"hour": 6, "minute": 58}
